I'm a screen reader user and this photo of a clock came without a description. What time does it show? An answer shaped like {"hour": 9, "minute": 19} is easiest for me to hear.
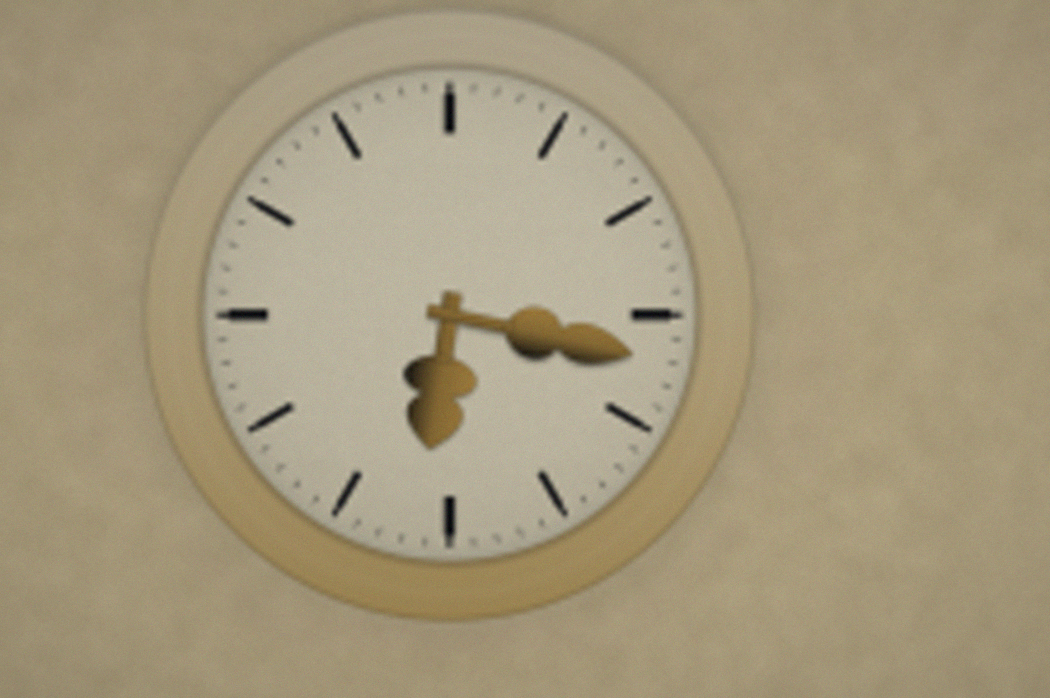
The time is {"hour": 6, "minute": 17}
